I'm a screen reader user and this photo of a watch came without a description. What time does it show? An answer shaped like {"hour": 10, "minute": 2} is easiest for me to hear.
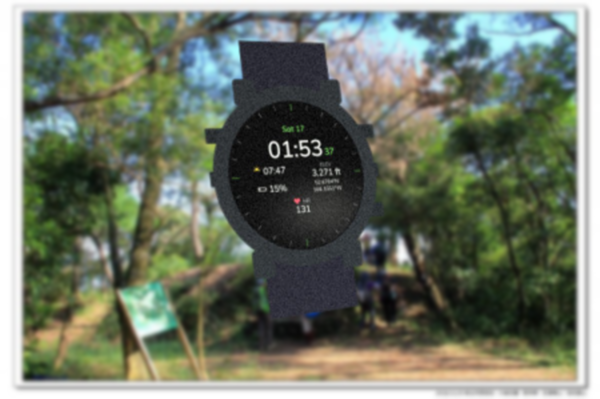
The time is {"hour": 1, "minute": 53}
